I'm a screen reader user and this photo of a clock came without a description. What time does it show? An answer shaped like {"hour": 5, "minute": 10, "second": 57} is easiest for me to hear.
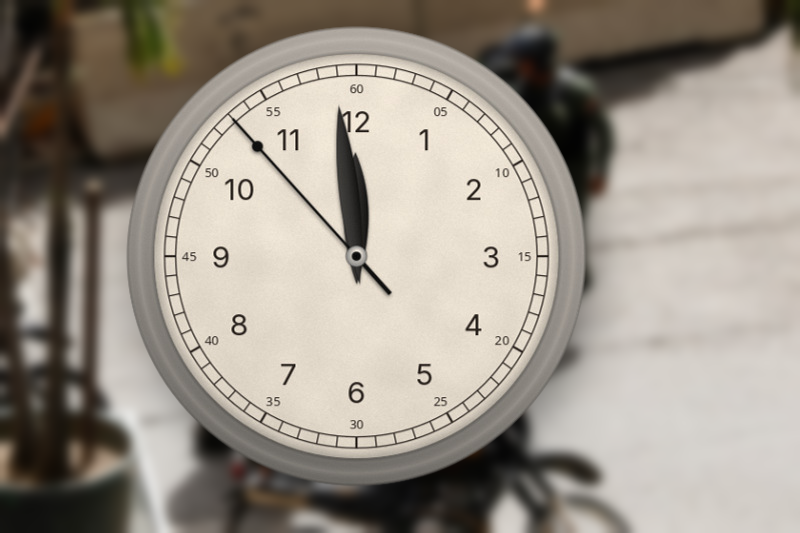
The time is {"hour": 11, "minute": 58, "second": 53}
